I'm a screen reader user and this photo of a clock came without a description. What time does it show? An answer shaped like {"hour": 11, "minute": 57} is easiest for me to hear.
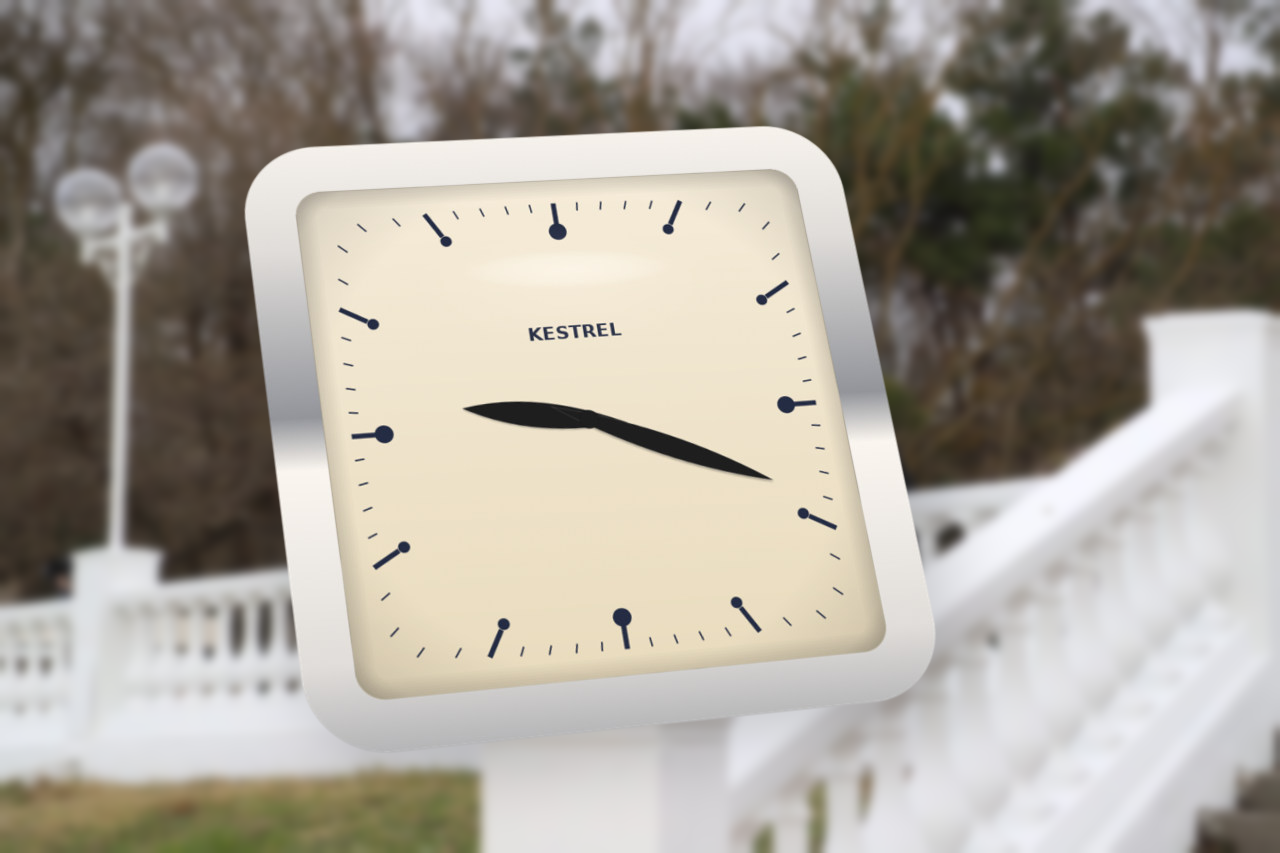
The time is {"hour": 9, "minute": 19}
